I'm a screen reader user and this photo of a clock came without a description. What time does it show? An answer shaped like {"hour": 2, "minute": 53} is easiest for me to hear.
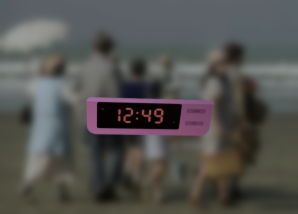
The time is {"hour": 12, "minute": 49}
